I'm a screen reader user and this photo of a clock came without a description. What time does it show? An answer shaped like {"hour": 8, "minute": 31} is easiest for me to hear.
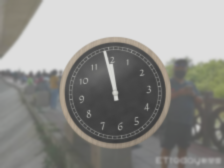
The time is {"hour": 11, "minute": 59}
